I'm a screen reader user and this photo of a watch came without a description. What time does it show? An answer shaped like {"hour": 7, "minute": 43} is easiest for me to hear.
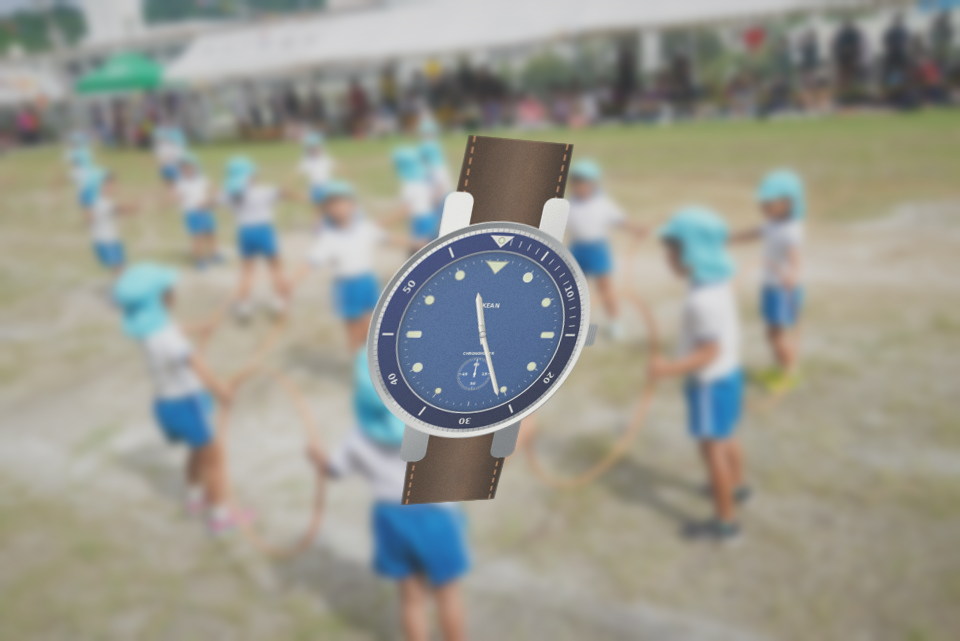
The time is {"hour": 11, "minute": 26}
